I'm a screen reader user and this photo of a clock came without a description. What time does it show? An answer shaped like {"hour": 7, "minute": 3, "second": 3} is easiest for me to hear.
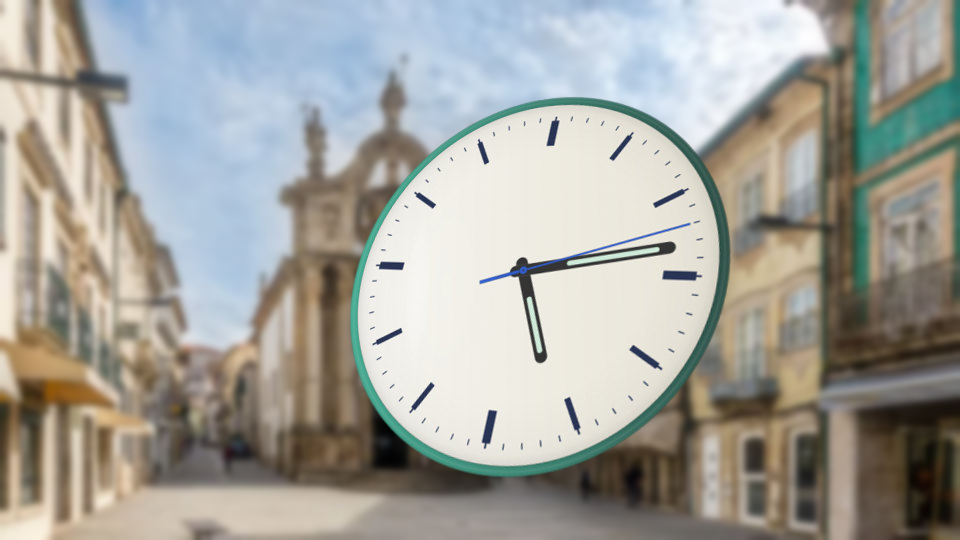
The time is {"hour": 5, "minute": 13, "second": 12}
